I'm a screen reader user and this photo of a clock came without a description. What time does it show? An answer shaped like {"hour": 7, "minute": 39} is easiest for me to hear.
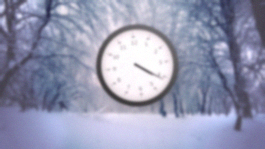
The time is {"hour": 4, "minute": 21}
